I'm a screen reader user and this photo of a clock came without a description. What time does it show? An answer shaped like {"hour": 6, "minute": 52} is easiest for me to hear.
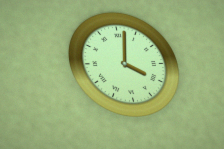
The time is {"hour": 4, "minute": 2}
